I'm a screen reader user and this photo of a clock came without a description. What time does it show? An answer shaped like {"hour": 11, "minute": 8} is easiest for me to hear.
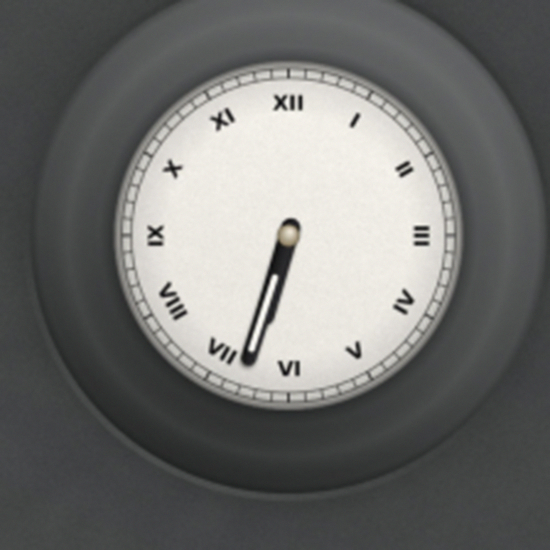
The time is {"hour": 6, "minute": 33}
